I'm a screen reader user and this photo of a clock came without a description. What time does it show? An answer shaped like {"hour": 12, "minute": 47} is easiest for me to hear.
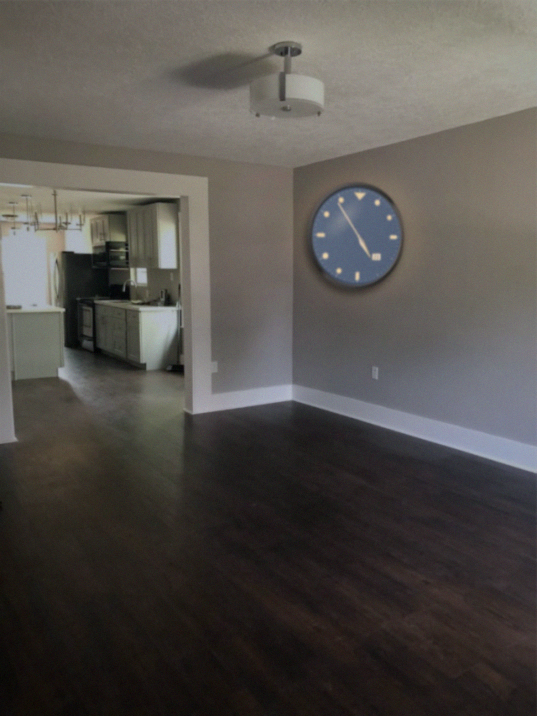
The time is {"hour": 4, "minute": 54}
